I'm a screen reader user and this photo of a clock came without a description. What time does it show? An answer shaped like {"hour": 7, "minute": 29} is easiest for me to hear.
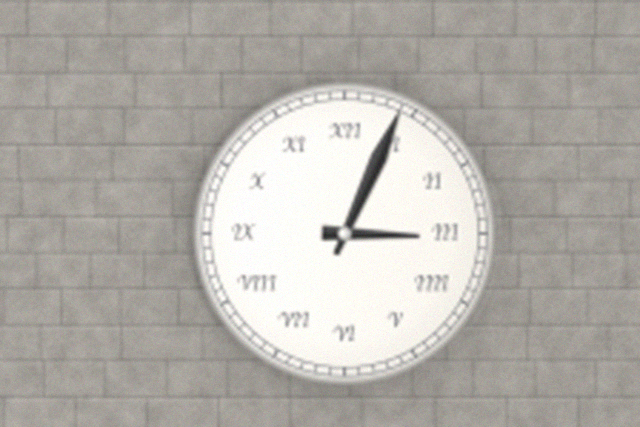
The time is {"hour": 3, "minute": 4}
